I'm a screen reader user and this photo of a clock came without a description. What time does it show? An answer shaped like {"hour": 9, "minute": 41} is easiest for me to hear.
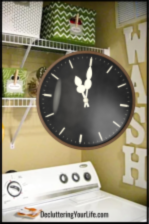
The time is {"hour": 11, "minute": 0}
